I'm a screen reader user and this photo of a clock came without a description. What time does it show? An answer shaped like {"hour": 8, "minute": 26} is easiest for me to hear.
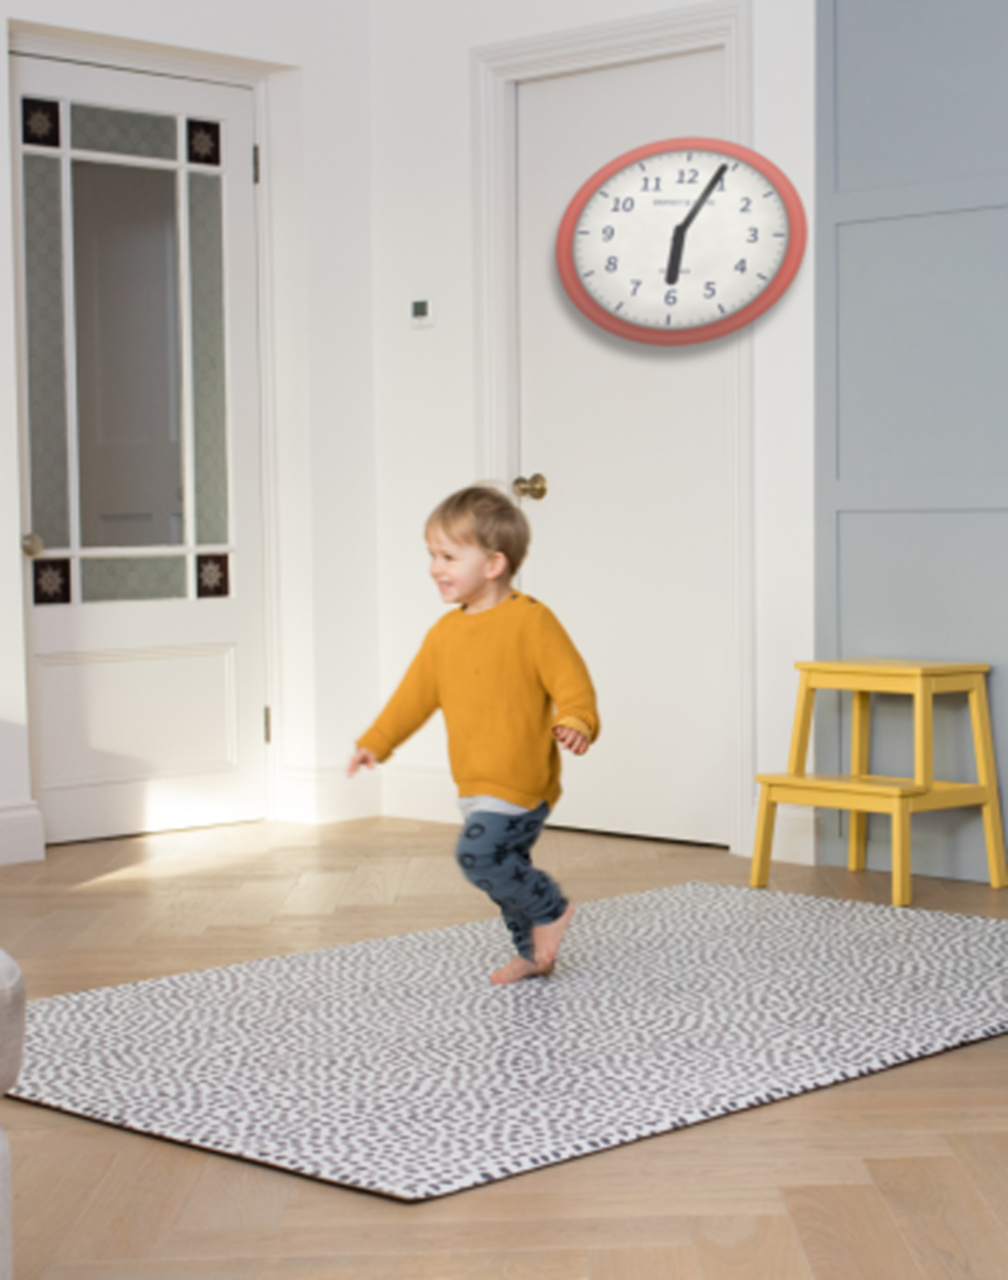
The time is {"hour": 6, "minute": 4}
